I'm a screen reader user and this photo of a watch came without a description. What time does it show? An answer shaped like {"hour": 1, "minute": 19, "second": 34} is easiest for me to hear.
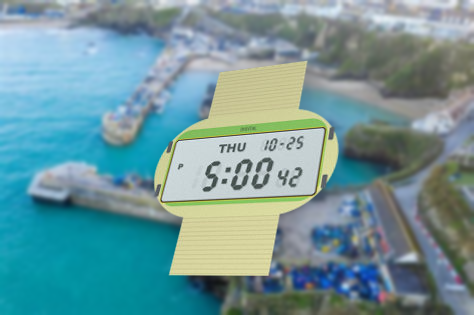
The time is {"hour": 5, "minute": 0, "second": 42}
